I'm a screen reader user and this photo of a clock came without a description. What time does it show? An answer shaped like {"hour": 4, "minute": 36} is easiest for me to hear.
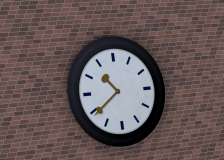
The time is {"hour": 10, "minute": 39}
